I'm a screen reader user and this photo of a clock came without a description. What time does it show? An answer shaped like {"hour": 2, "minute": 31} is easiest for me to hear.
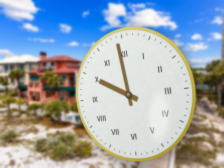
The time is {"hour": 9, "minute": 59}
